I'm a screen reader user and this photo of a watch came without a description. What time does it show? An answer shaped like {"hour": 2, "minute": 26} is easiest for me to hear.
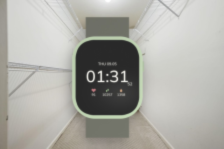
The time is {"hour": 1, "minute": 31}
